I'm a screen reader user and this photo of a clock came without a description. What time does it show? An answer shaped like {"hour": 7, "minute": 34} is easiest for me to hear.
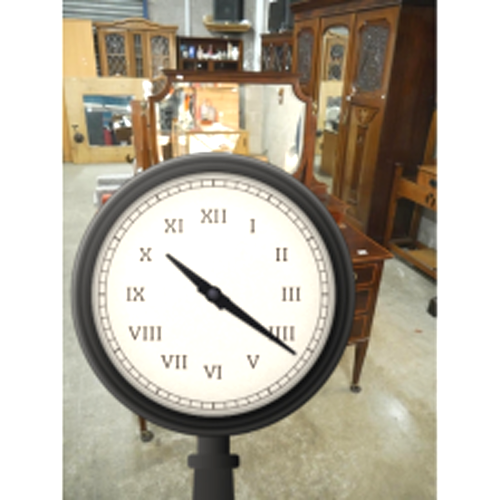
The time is {"hour": 10, "minute": 21}
